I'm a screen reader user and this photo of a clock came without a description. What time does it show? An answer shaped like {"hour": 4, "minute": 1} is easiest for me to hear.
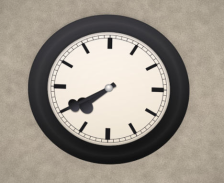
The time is {"hour": 7, "minute": 40}
